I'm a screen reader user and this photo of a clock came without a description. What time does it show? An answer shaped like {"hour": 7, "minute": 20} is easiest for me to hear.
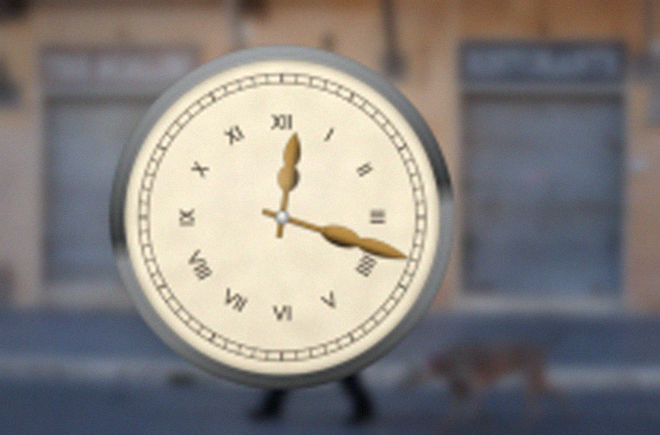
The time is {"hour": 12, "minute": 18}
